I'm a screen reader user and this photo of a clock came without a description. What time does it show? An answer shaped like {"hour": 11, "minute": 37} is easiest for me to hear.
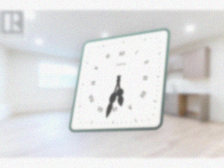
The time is {"hour": 5, "minute": 32}
